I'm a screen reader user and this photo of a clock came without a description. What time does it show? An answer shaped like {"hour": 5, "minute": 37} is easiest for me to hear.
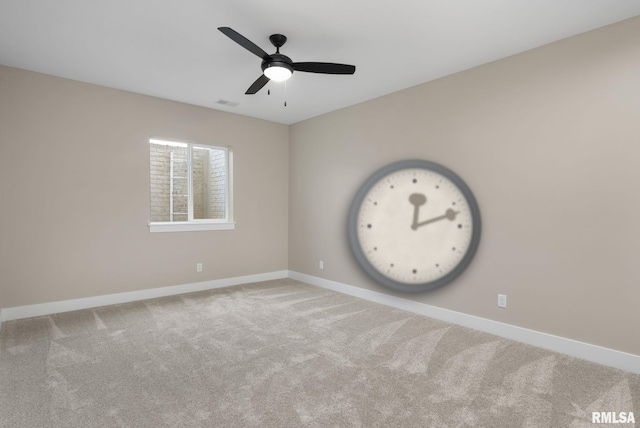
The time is {"hour": 12, "minute": 12}
